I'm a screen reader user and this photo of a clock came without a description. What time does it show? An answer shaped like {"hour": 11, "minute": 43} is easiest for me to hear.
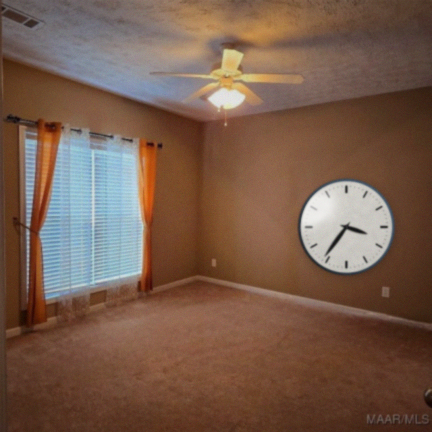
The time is {"hour": 3, "minute": 36}
